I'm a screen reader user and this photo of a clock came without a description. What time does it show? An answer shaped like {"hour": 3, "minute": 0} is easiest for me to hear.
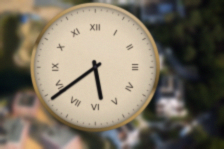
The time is {"hour": 5, "minute": 39}
